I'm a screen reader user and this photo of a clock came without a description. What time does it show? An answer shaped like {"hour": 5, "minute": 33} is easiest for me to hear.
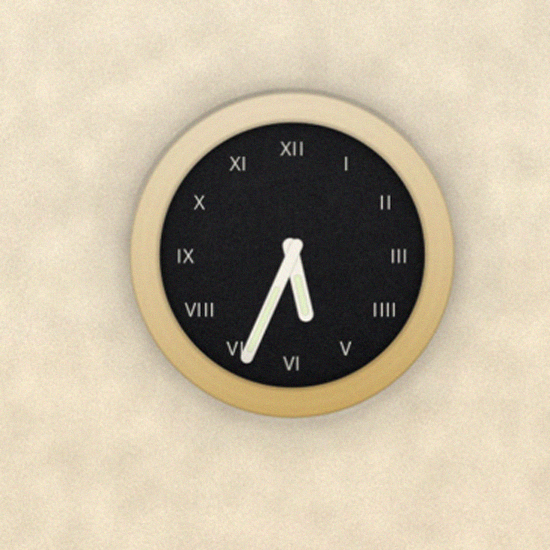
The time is {"hour": 5, "minute": 34}
